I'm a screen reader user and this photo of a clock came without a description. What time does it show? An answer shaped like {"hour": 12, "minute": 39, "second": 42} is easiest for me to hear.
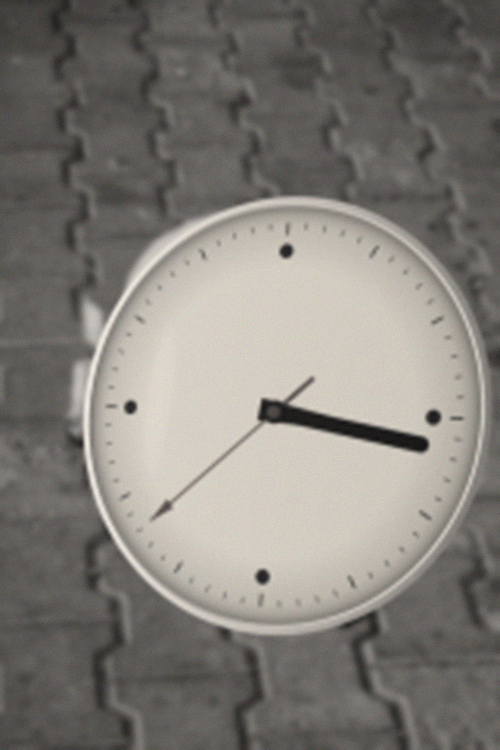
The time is {"hour": 3, "minute": 16, "second": 38}
